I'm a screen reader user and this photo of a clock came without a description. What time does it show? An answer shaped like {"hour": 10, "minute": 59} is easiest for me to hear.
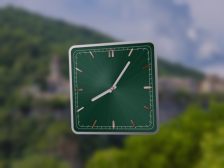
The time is {"hour": 8, "minute": 6}
